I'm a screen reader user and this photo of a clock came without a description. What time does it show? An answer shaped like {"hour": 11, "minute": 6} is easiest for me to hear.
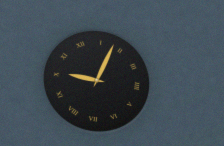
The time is {"hour": 10, "minute": 8}
